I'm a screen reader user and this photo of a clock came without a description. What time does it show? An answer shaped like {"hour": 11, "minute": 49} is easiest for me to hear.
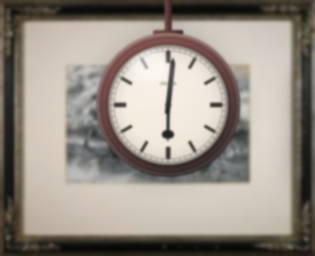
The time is {"hour": 6, "minute": 1}
